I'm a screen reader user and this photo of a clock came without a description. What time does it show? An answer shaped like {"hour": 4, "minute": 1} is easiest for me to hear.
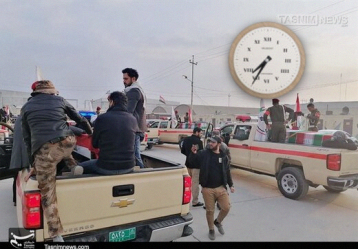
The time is {"hour": 7, "minute": 35}
